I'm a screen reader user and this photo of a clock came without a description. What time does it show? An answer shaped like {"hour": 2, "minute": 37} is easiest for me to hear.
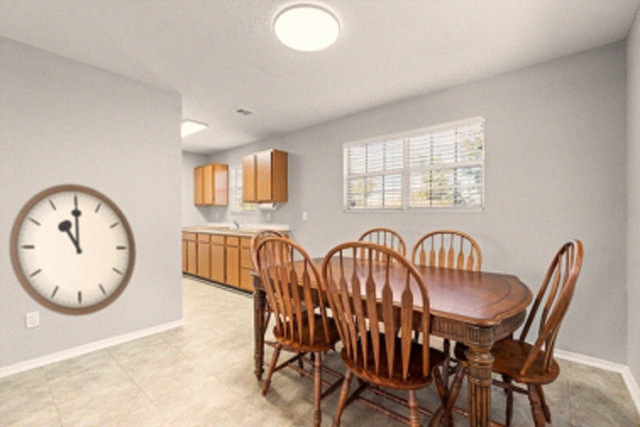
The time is {"hour": 11, "minute": 0}
